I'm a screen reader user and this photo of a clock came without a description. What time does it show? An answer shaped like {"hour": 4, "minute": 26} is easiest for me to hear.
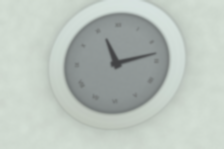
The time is {"hour": 11, "minute": 13}
